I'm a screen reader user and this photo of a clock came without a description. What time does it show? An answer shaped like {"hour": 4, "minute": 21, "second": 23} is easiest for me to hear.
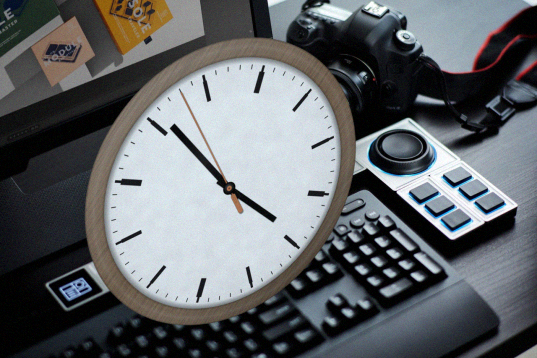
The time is {"hour": 3, "minute": 50, "second": 53}
